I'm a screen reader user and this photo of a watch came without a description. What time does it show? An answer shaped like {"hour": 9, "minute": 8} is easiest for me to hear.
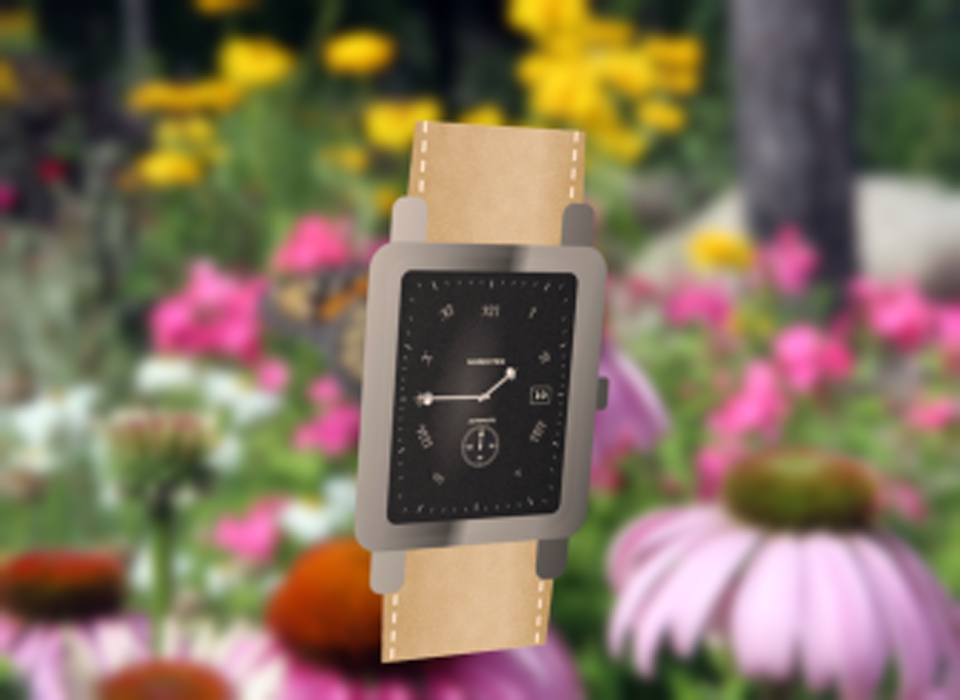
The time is {"hour": 1, "minute": 45}
